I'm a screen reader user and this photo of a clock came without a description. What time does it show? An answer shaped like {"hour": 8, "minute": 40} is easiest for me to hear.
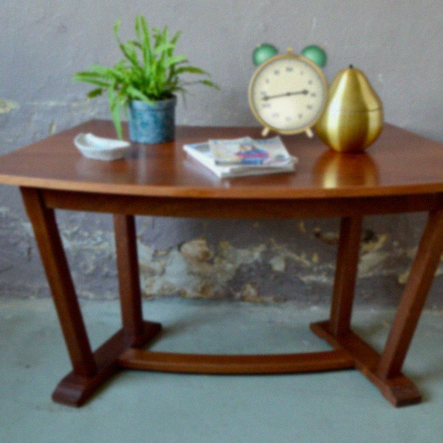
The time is {"hour": 2, "minute": 43}
